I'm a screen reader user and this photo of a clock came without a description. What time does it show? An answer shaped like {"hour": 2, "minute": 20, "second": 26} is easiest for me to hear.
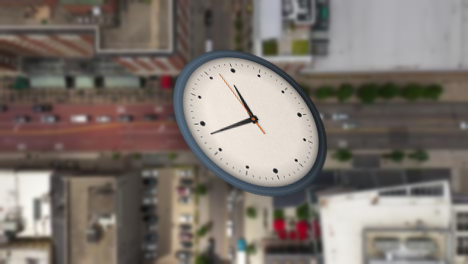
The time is {"hour": 11, "minute": 42, "second": 57}
